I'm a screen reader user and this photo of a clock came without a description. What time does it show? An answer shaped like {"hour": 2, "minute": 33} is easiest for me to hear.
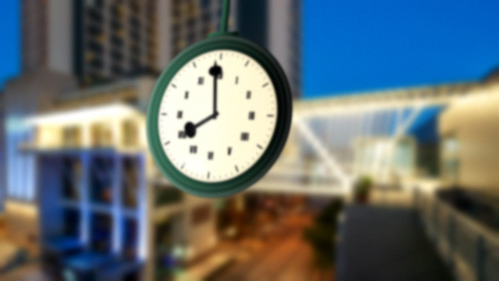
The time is {"hour": 7, "minute": 59}
